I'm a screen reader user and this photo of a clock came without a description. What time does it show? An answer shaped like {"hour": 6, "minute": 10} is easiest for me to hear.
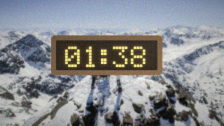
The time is {"hour": 1, "minute": 38}
